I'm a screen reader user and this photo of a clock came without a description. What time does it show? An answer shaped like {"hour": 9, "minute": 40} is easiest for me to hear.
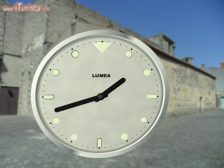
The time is {"hour": 1, "minute": 42}
